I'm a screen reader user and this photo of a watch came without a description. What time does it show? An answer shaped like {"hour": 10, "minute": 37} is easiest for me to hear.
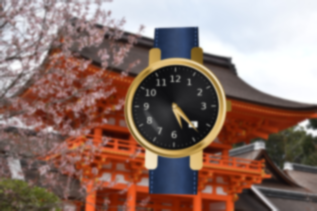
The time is {"hour": 5, "minute": 23}
